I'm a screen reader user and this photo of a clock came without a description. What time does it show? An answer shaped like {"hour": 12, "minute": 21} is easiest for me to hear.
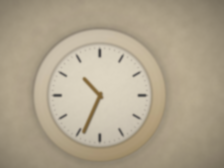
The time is {"hour": 10, "minute": 34}
